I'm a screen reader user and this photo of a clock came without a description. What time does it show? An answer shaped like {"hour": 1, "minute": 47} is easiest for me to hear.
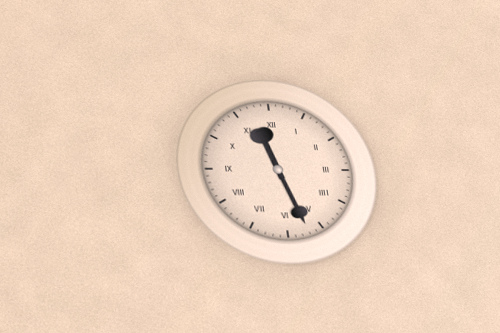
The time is {"hour": 11, "minute": 27}
